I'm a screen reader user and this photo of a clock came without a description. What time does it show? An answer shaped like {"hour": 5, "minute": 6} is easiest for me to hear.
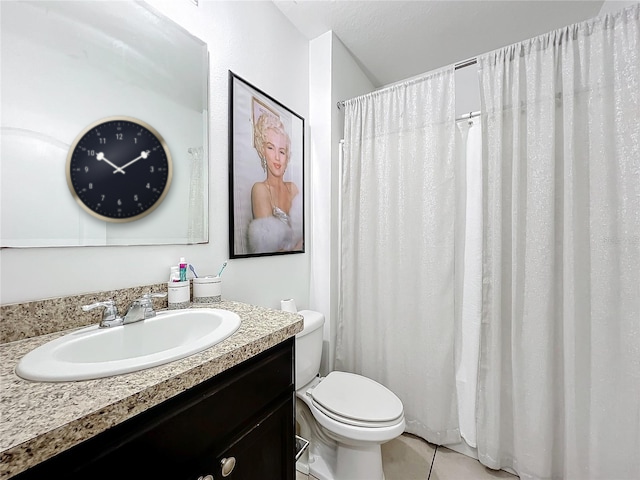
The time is {"hour": 10, "minute": 10}
